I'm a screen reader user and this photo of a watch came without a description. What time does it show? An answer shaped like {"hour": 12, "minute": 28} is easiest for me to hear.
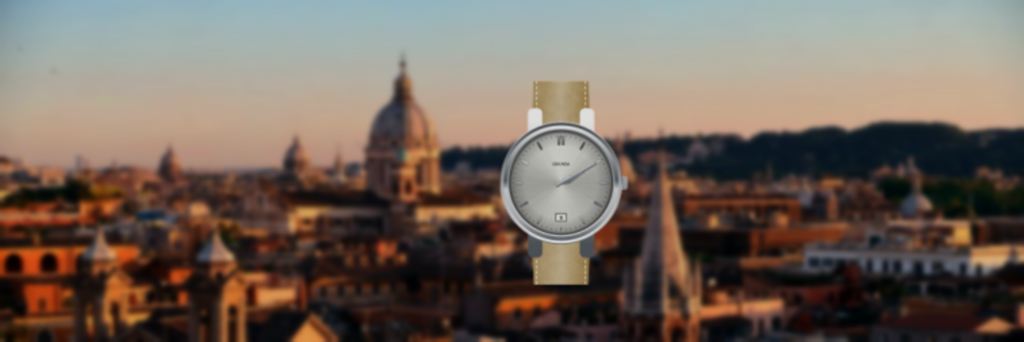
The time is {"hour": 2, "minute": 10}
